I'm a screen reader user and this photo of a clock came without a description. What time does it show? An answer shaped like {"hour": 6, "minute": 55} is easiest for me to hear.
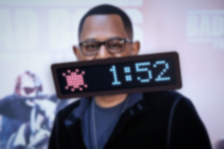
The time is {"hour": 1, "minute": 52}
